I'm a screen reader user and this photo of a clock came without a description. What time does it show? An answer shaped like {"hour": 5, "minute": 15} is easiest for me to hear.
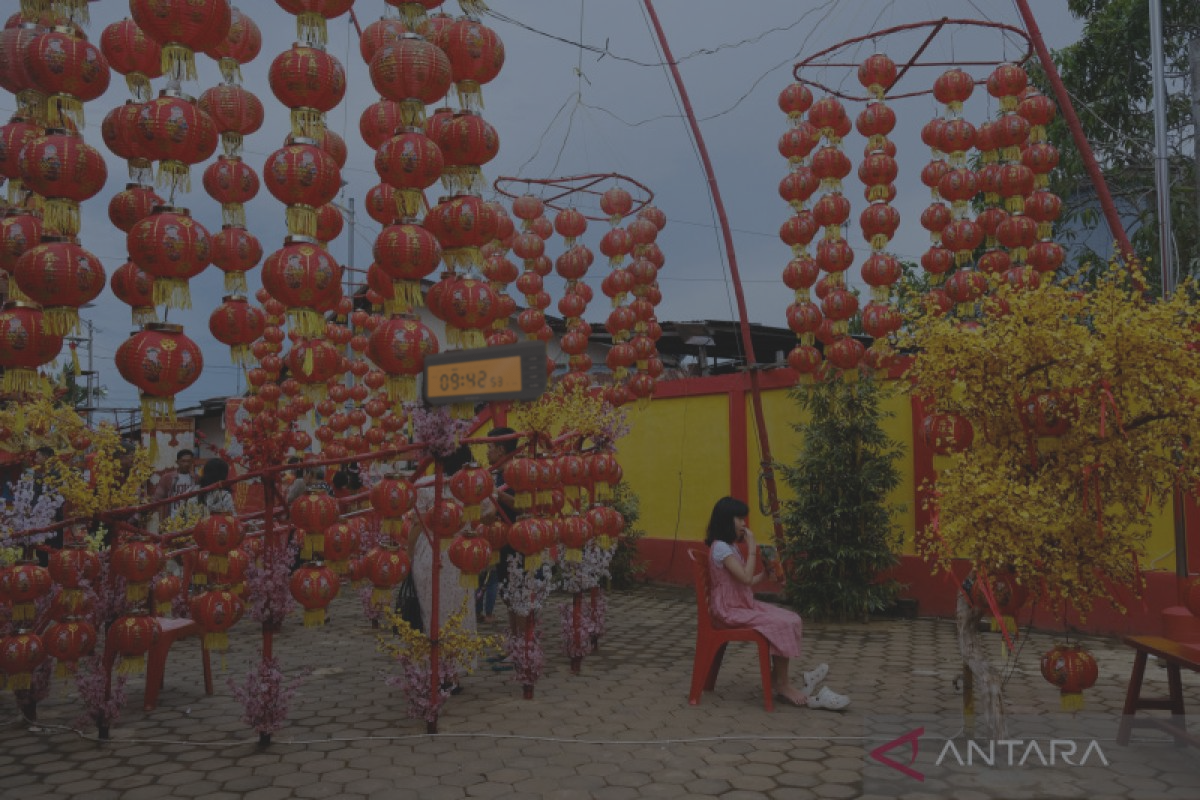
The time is {"hour": 9, "minute": 42}
